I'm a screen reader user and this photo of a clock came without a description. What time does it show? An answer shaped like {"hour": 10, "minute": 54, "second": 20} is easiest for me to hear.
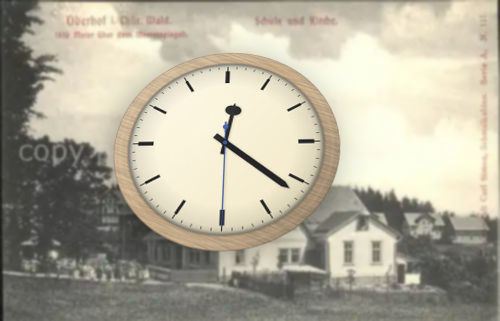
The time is {"hour": 12, "minute": 21, "second": 30}
